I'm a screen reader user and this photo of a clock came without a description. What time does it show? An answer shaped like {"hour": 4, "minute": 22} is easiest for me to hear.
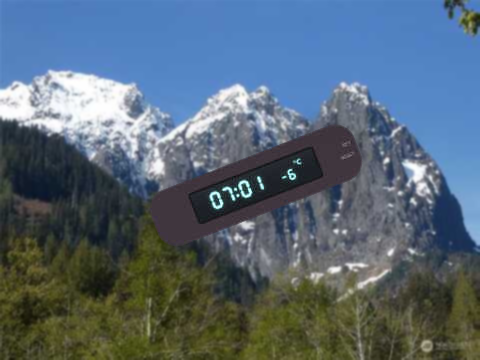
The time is {"hour": 7, "minute": 1}
